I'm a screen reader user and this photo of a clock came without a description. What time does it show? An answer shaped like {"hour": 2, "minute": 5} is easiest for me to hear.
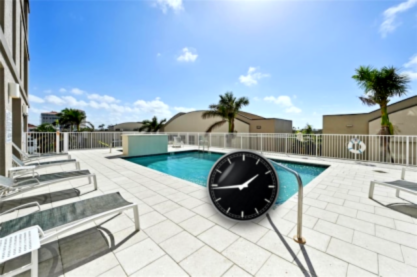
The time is {"hour": 1, "minute": 44}
